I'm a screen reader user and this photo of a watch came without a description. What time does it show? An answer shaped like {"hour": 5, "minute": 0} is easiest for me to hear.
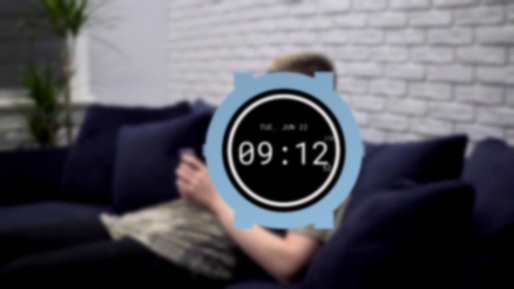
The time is {"hour": 9, "minute": 12}
